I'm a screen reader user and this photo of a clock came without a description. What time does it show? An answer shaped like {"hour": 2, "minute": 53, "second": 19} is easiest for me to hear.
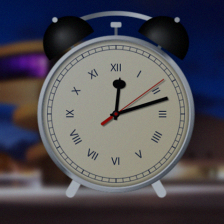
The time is {"hour": 12, "minute": 12, "second": 9}
